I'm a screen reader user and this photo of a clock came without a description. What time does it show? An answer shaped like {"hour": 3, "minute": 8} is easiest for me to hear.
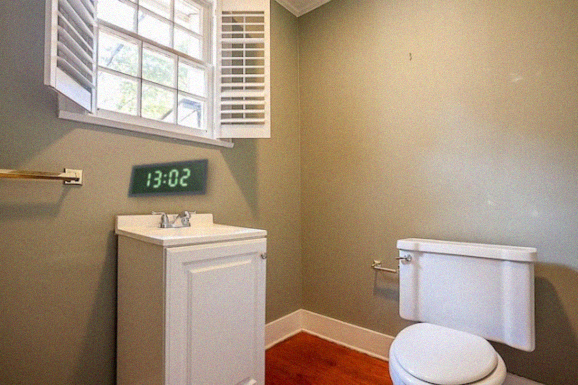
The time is {"hour": 13, "minute": 2}
